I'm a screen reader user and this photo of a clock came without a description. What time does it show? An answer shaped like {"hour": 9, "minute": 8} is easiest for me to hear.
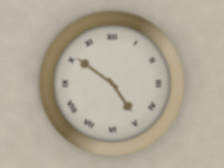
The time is {"hour": 4, "minute": 51}
